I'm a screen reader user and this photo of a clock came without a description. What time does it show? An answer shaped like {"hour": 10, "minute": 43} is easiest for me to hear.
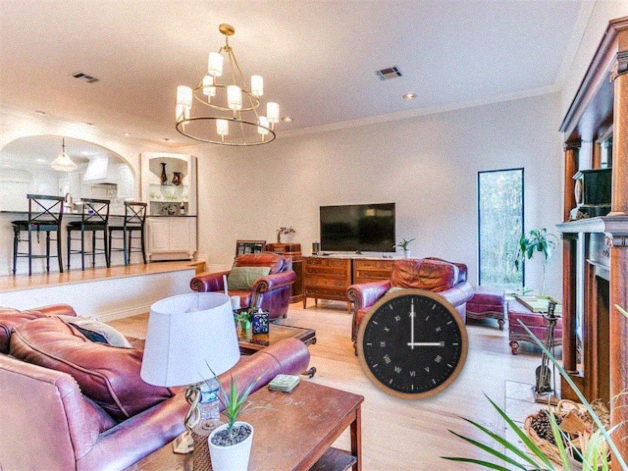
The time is {"hour": 3, "minute": 0}
